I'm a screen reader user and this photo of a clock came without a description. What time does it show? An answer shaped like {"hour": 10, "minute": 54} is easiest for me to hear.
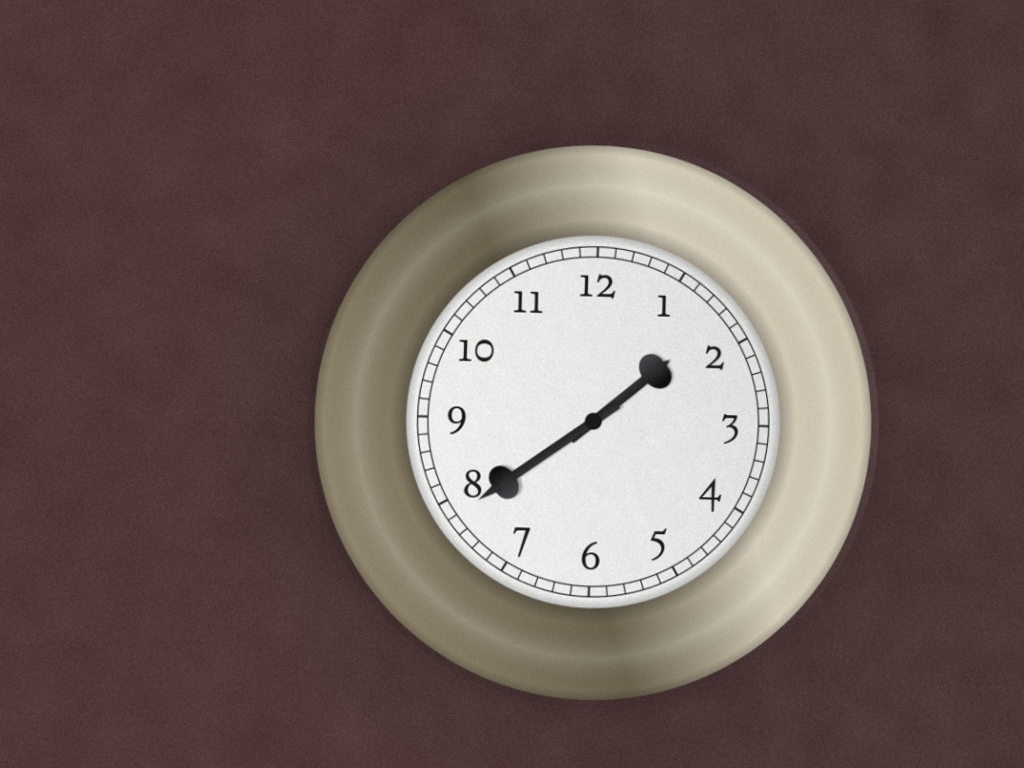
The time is {"hour": 1, "minute": 39}
